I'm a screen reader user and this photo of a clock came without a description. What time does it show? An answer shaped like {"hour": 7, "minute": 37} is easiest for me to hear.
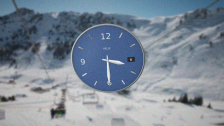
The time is {"hour": 3, "minute": 30}
